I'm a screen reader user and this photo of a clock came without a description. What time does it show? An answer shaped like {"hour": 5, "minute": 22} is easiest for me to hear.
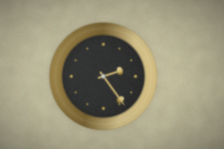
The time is {"hour": 2, "minute": 24}
